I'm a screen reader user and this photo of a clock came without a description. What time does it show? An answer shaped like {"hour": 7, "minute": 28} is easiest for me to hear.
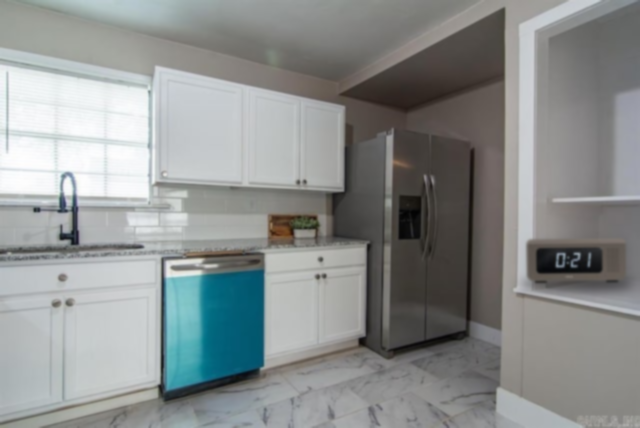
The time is {"hour": 0, "minute": 21}
